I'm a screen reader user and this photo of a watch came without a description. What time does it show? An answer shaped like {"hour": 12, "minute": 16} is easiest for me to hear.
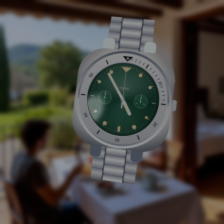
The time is {"hour": 4, "minute": 54}
